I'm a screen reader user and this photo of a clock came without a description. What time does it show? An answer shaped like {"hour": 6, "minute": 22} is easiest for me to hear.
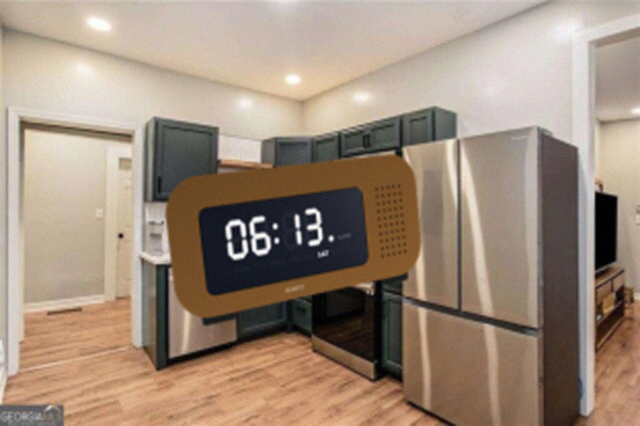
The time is {"hour": 6, "minute": 13}
